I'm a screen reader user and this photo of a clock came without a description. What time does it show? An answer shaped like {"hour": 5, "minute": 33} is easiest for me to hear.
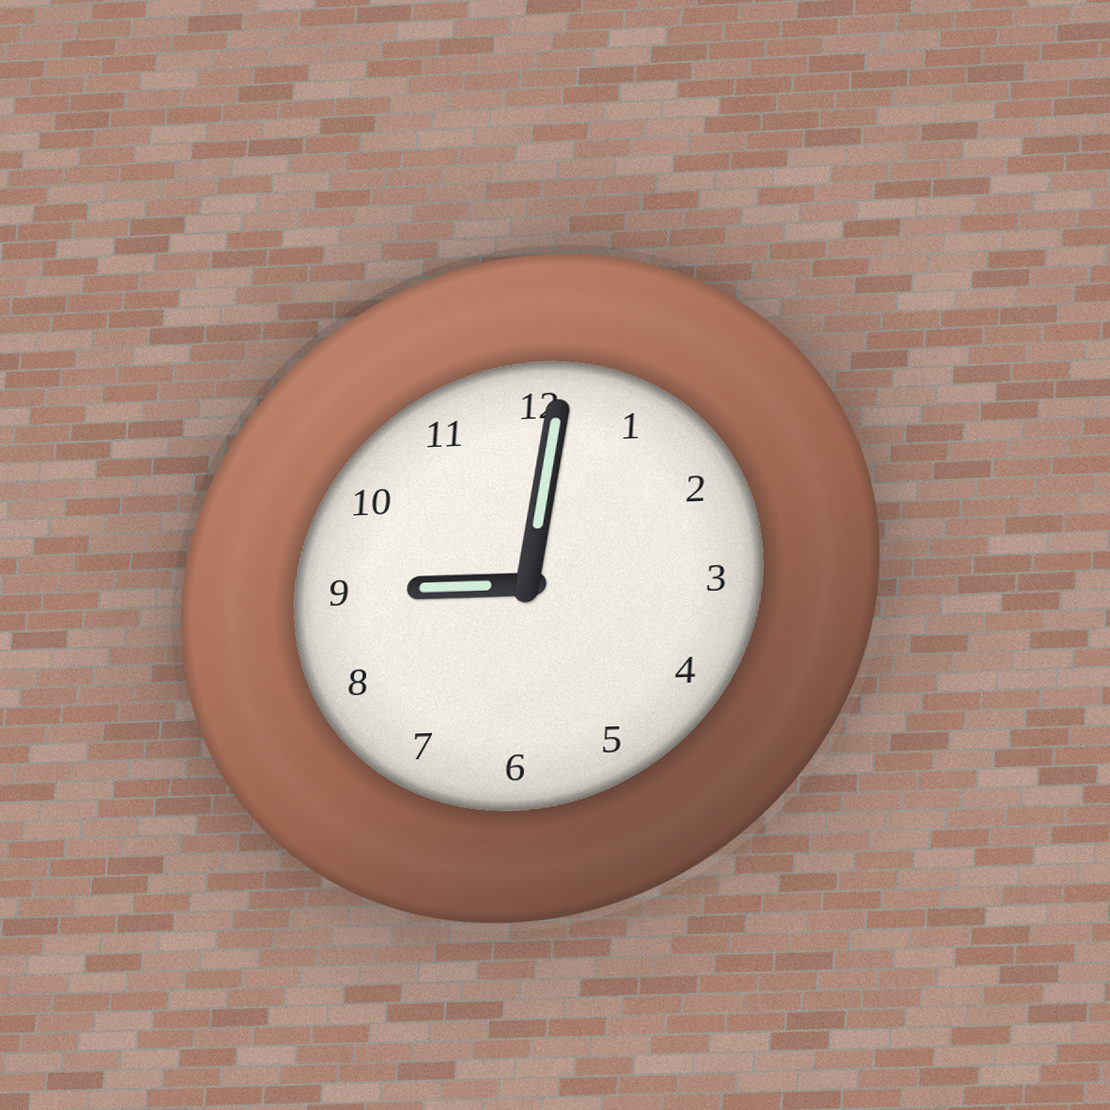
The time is {"hour": 9, "minute": 1}
